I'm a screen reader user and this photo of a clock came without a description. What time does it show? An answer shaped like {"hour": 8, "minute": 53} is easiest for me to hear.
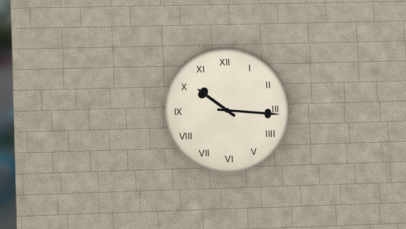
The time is {"hour": 10, "minute": 16}
